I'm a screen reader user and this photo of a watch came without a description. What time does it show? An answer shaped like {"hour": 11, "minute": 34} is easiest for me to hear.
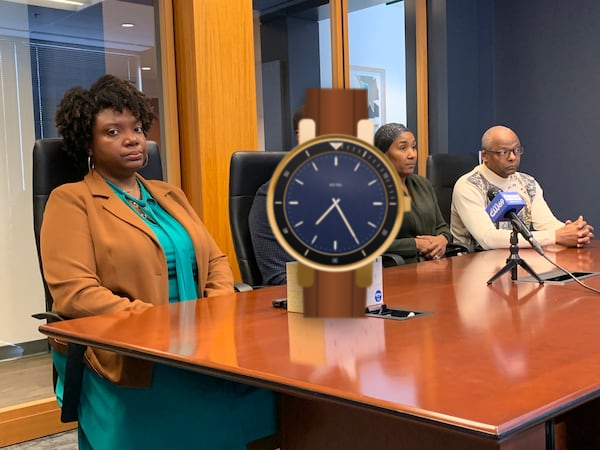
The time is {"hour": 7, "minute": 25}
